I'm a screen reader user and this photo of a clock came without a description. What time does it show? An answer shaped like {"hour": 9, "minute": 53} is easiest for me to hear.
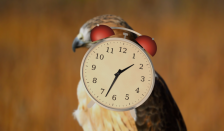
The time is {"hour": 1, "minute": 33}
